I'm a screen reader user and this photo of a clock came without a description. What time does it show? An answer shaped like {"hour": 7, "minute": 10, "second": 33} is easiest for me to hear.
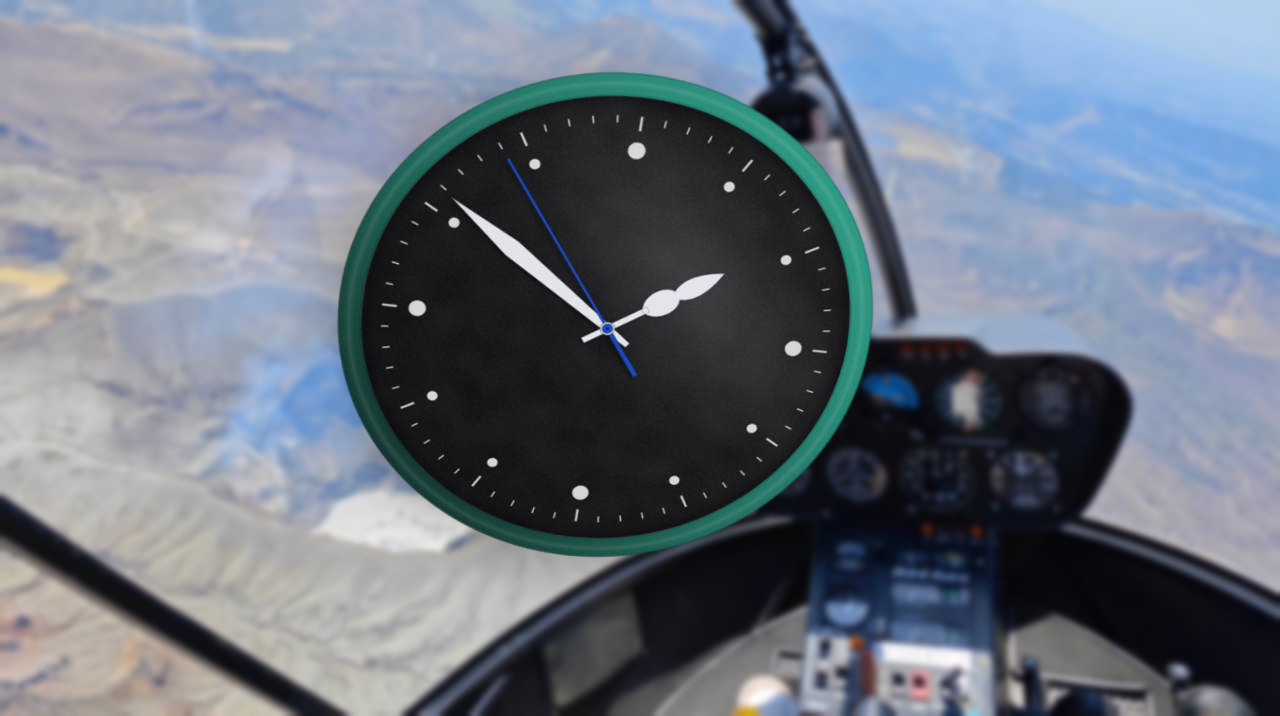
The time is {"hour": 1, "minute": 50, "second": 54}
